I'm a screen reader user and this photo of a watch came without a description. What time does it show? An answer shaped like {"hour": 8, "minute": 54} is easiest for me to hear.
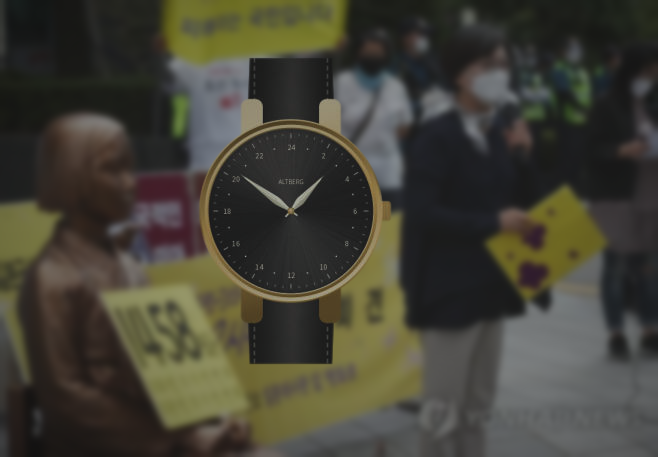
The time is {"hour": 2, "minute": 51}
